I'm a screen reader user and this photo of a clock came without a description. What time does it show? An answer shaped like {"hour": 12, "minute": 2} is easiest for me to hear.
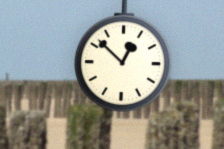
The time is {"hour": 12, "minute": 52}
